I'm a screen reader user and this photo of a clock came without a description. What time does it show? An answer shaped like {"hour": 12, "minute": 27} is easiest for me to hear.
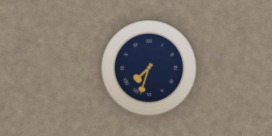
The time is {"hour": 7, "minute": 33}
